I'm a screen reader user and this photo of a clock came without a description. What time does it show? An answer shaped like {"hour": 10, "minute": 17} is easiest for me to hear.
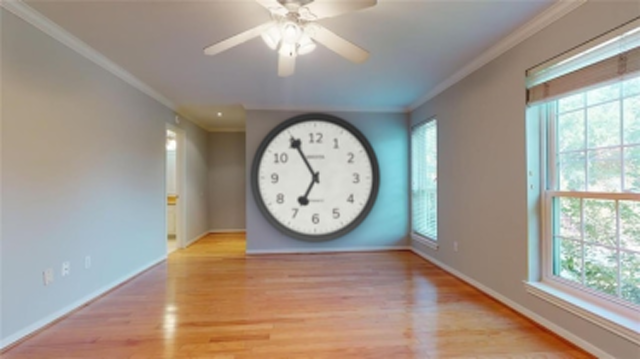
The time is {"hour": 6, "minute": 55}
